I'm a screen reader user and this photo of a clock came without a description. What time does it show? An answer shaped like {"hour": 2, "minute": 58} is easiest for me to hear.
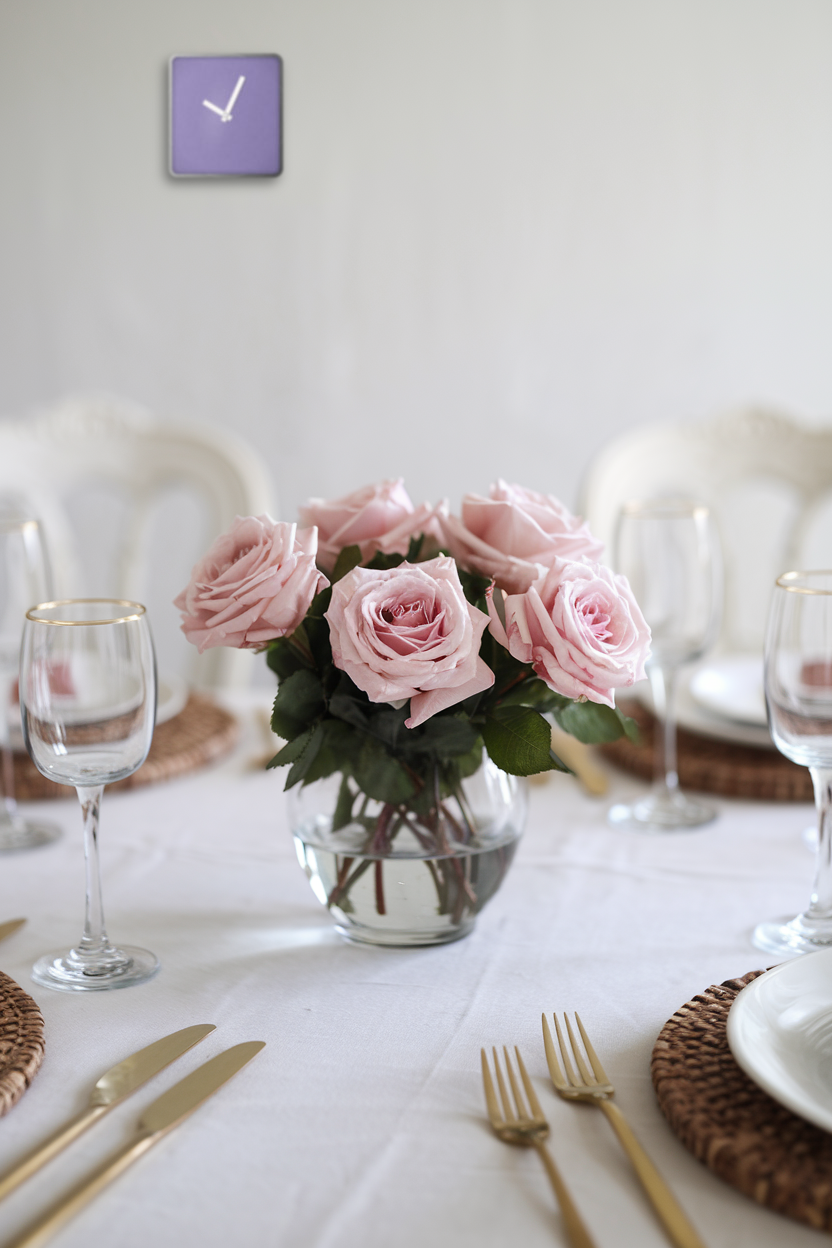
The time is {"hour": 10, "minute": 4}
